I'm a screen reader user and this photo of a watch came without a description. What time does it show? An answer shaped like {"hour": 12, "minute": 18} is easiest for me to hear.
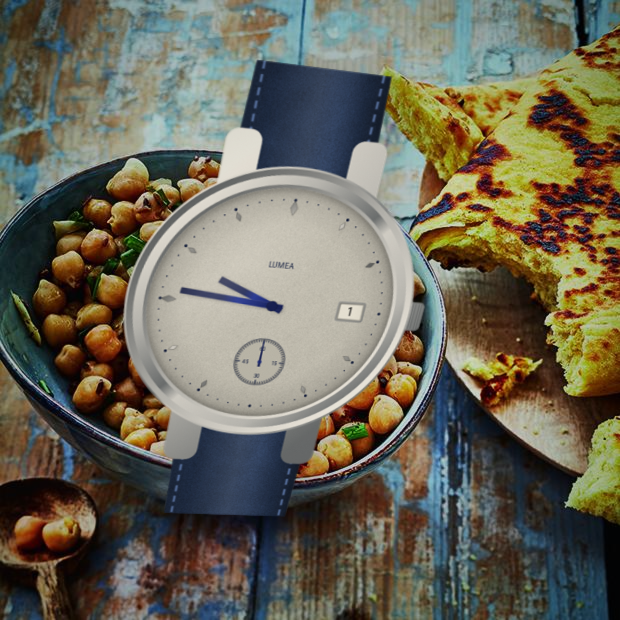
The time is {"hour": 9, "minute": 46}
